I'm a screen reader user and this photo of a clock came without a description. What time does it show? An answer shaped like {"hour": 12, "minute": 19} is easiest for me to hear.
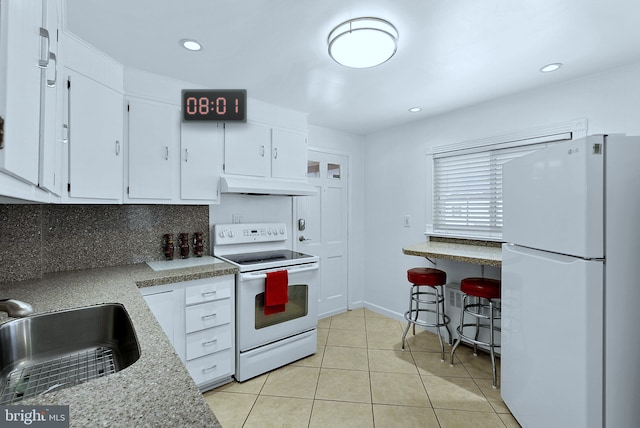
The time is {"hour": 8, "minute": 1}
